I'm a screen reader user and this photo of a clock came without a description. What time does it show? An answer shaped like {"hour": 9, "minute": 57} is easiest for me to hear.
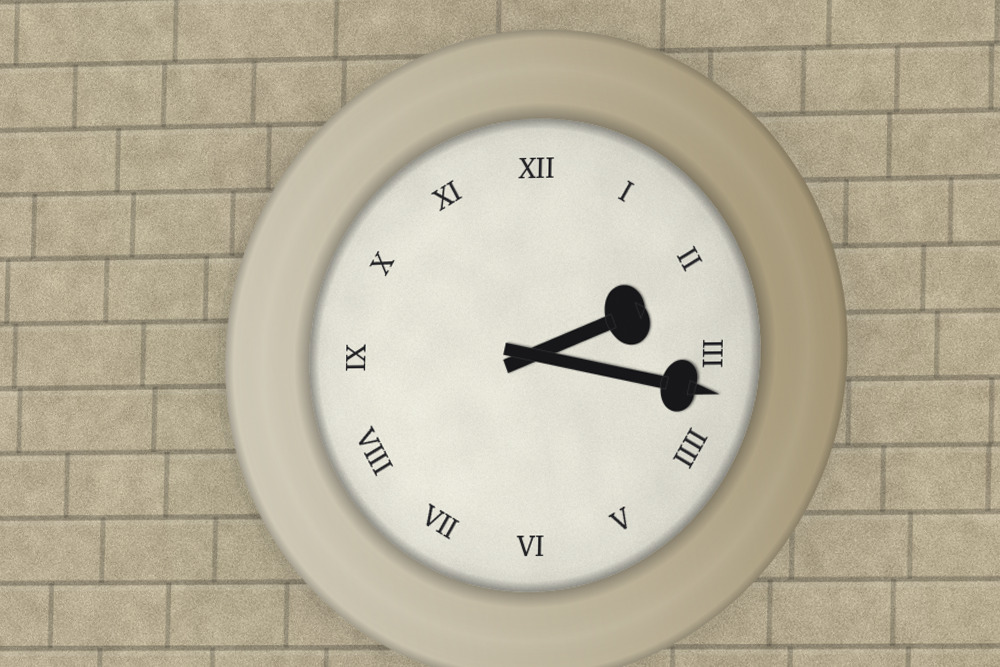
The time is {"hour": 2, "minute": 17}
